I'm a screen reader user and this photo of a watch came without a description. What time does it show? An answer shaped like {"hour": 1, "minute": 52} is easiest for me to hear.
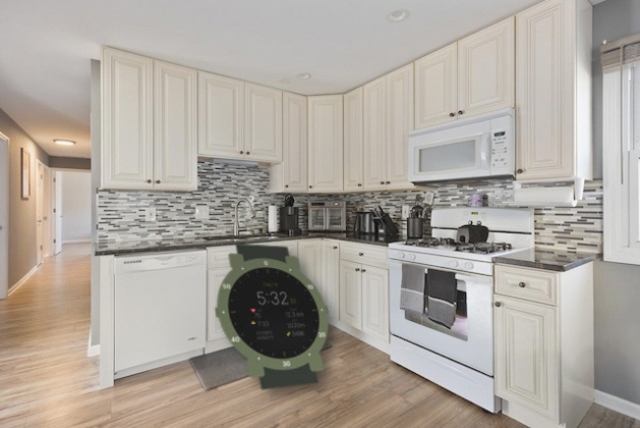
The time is {"hour": 5, "minute": 32}
